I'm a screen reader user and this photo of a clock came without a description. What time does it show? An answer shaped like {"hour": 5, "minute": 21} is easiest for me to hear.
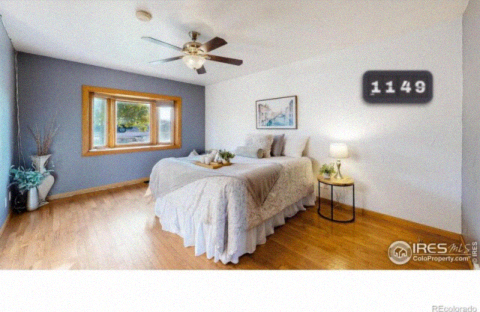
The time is {"hour": 11, "minute": 49}
